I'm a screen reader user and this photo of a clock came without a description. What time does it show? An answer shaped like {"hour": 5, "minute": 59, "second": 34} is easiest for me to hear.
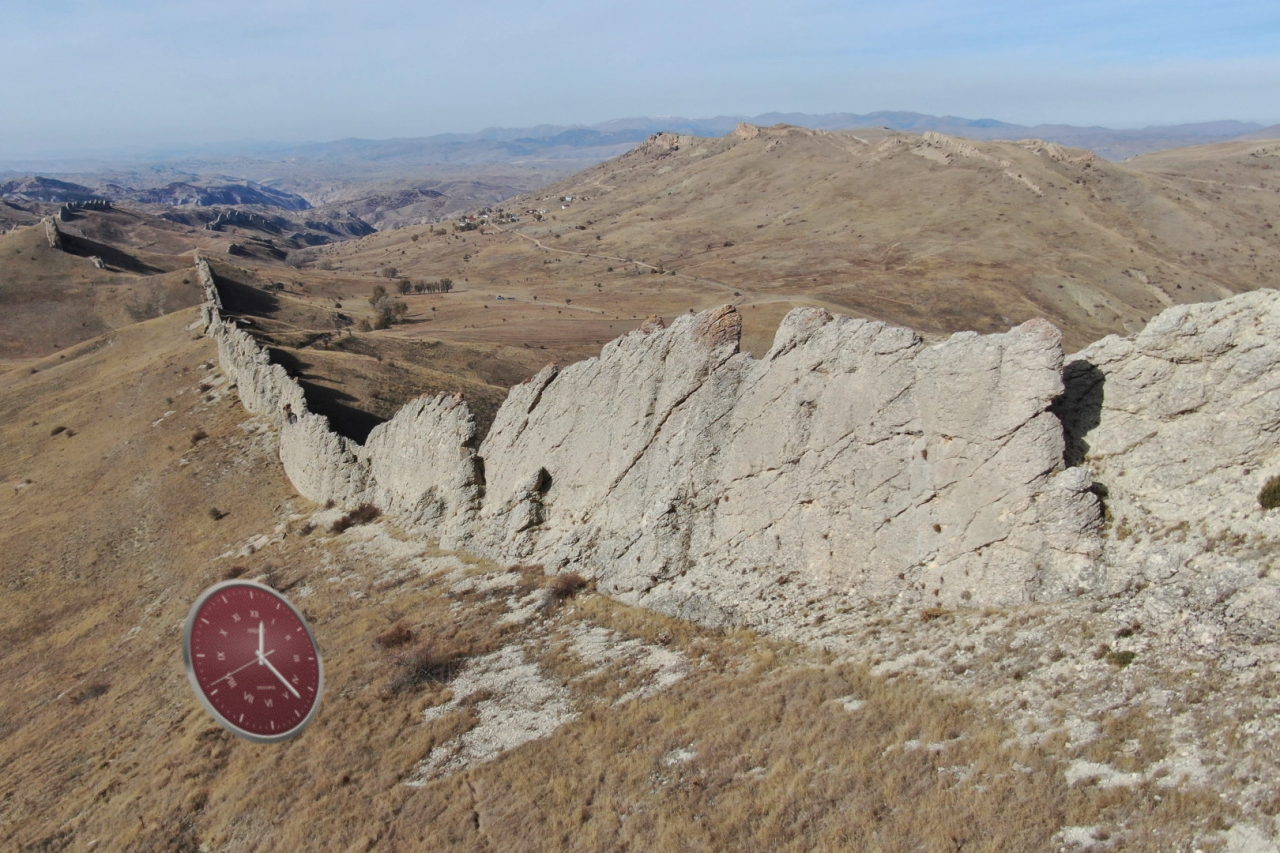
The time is {"hour": 12, "minute": 22, "second": 41}
